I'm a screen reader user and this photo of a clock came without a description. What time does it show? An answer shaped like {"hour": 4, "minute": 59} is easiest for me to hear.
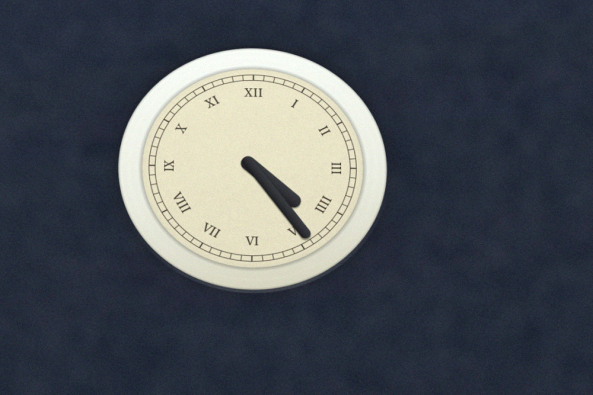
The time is {"hour": 4, "minute": 24}
